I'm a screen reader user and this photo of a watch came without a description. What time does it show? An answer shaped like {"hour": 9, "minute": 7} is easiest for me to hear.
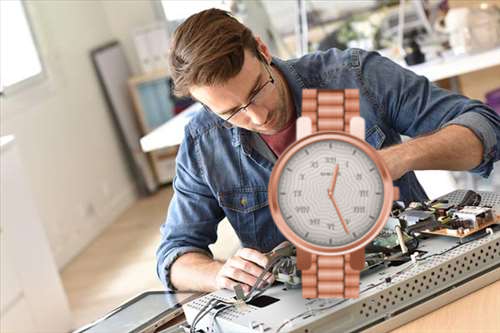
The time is {"hour": 12, "minute": 26}
